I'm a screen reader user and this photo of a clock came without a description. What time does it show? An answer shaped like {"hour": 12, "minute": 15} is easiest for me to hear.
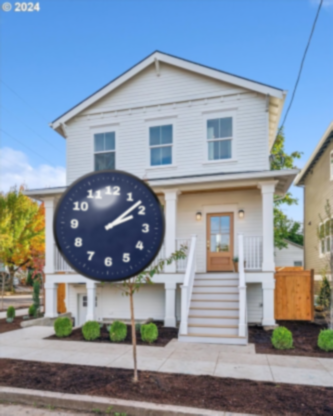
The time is {"hour": 2, "minute": 8}
